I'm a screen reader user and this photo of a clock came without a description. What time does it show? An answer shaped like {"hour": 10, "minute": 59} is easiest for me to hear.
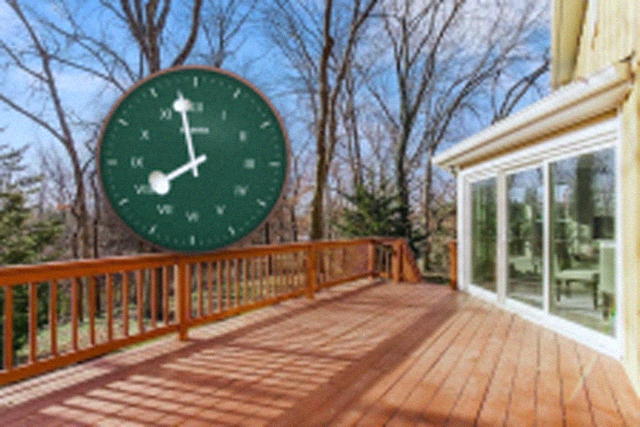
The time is {"hour": 7, "minute": 58}
